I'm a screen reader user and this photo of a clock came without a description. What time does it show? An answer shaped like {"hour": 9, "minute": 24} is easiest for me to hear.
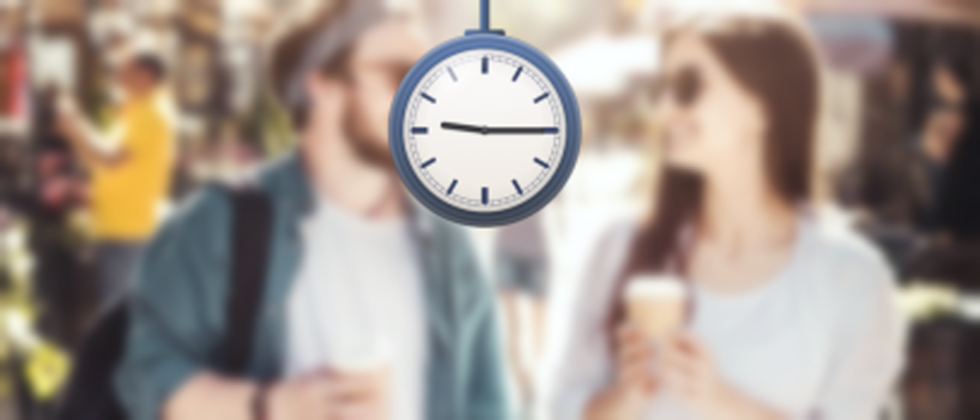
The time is {"hour": 9, "minute": 15}
